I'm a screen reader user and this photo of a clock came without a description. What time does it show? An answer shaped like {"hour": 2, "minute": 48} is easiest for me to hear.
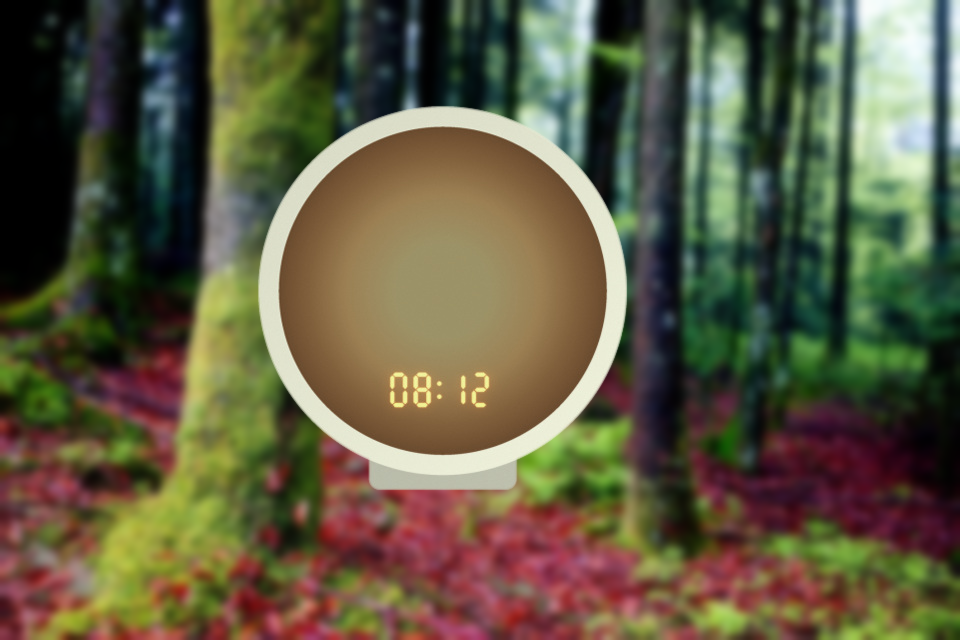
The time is {"hour": 8, "minute": 12}
